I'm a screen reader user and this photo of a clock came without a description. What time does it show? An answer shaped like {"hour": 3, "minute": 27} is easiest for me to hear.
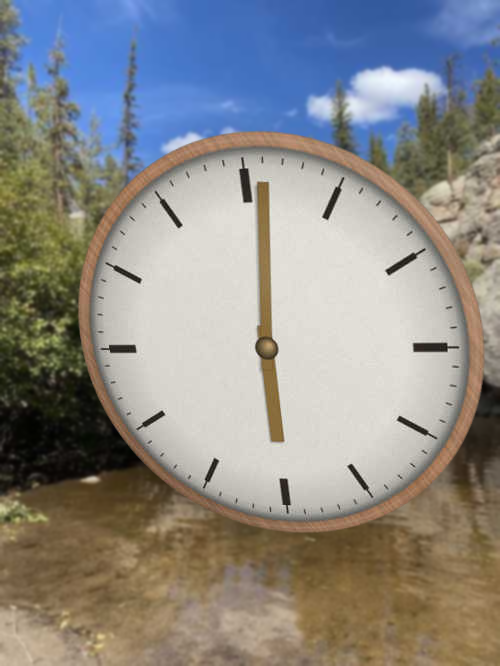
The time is {"hour": 6, "minute": 1}
